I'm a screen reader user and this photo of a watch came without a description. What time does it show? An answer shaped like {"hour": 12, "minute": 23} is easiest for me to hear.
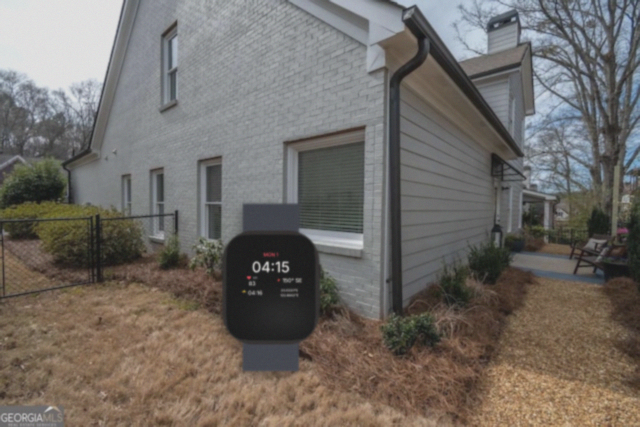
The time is {"hour": 4, "minute": 15}
